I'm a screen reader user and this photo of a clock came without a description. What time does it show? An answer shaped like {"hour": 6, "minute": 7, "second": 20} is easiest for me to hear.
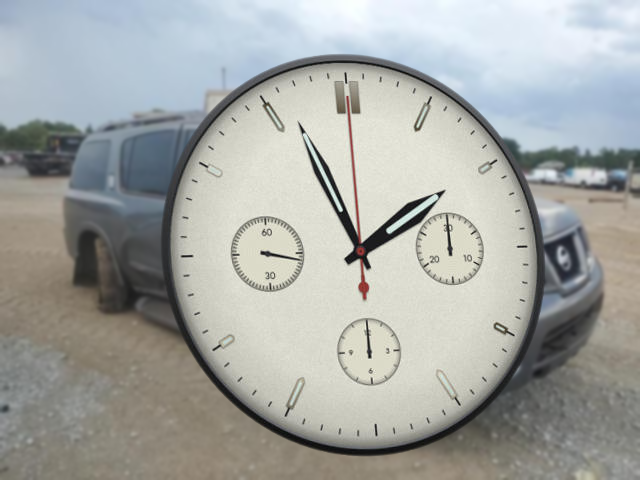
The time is {"hour": 1, "minute": 56, "second": 17}
